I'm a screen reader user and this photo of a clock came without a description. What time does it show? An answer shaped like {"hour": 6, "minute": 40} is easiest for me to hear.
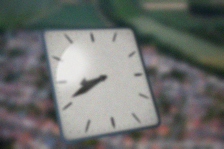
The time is {"hour": 8, "minute": 41}
